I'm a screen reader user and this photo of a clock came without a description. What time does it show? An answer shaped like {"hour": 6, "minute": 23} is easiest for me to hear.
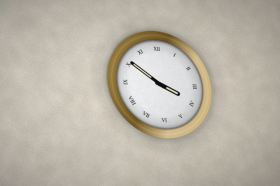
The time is {"hour": 3, "minute": 51}
